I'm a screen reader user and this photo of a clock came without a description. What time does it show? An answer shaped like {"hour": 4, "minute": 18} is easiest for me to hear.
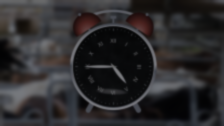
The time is {"hour": 4, "minute": 45}
